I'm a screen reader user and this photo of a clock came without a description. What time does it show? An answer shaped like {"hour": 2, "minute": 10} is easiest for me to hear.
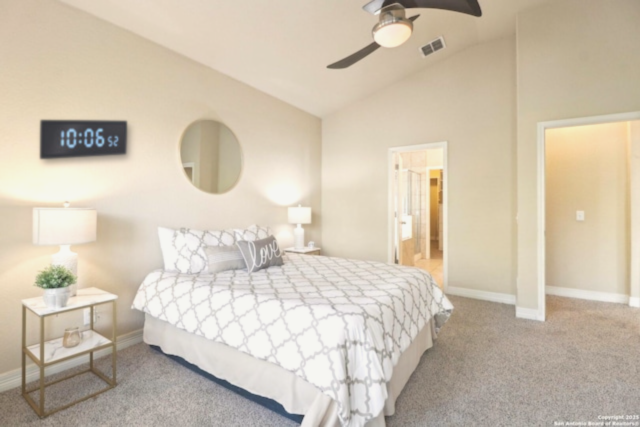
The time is {"hour": 10, "minute": 6}
